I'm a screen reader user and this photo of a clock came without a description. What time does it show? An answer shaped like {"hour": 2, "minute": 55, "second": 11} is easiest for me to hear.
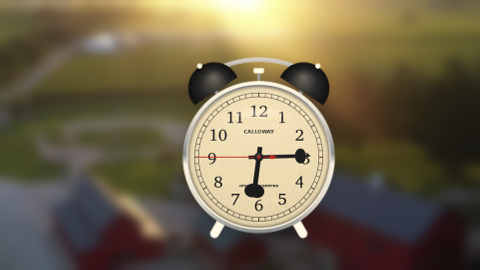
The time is {"hour": 6, "minute": 14, "second": 45}
